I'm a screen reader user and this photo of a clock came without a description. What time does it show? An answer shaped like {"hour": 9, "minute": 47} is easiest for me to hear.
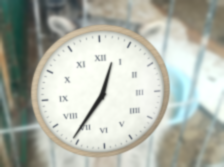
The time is {"hour": 12, "minute": 36}
